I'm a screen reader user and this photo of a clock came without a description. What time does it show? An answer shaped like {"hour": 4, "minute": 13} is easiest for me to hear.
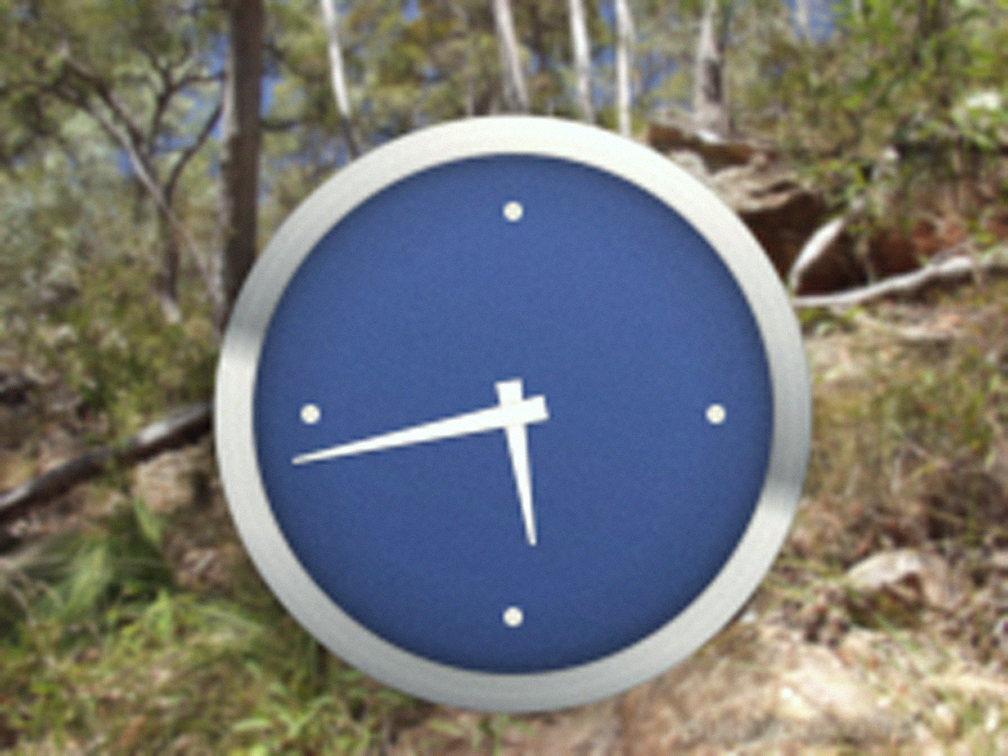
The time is {"hour": 5, "minute": 43}
